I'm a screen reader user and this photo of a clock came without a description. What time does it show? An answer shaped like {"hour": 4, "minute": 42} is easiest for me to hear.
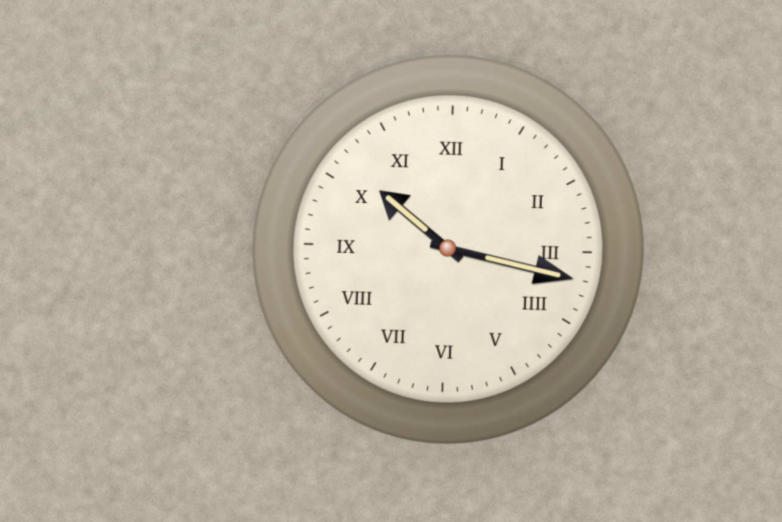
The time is {"hour": 10, "minute": 17}
